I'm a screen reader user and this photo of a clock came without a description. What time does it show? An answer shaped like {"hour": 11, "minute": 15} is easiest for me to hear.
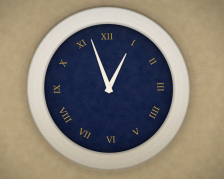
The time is {"hour": 12, "minute": 57}
